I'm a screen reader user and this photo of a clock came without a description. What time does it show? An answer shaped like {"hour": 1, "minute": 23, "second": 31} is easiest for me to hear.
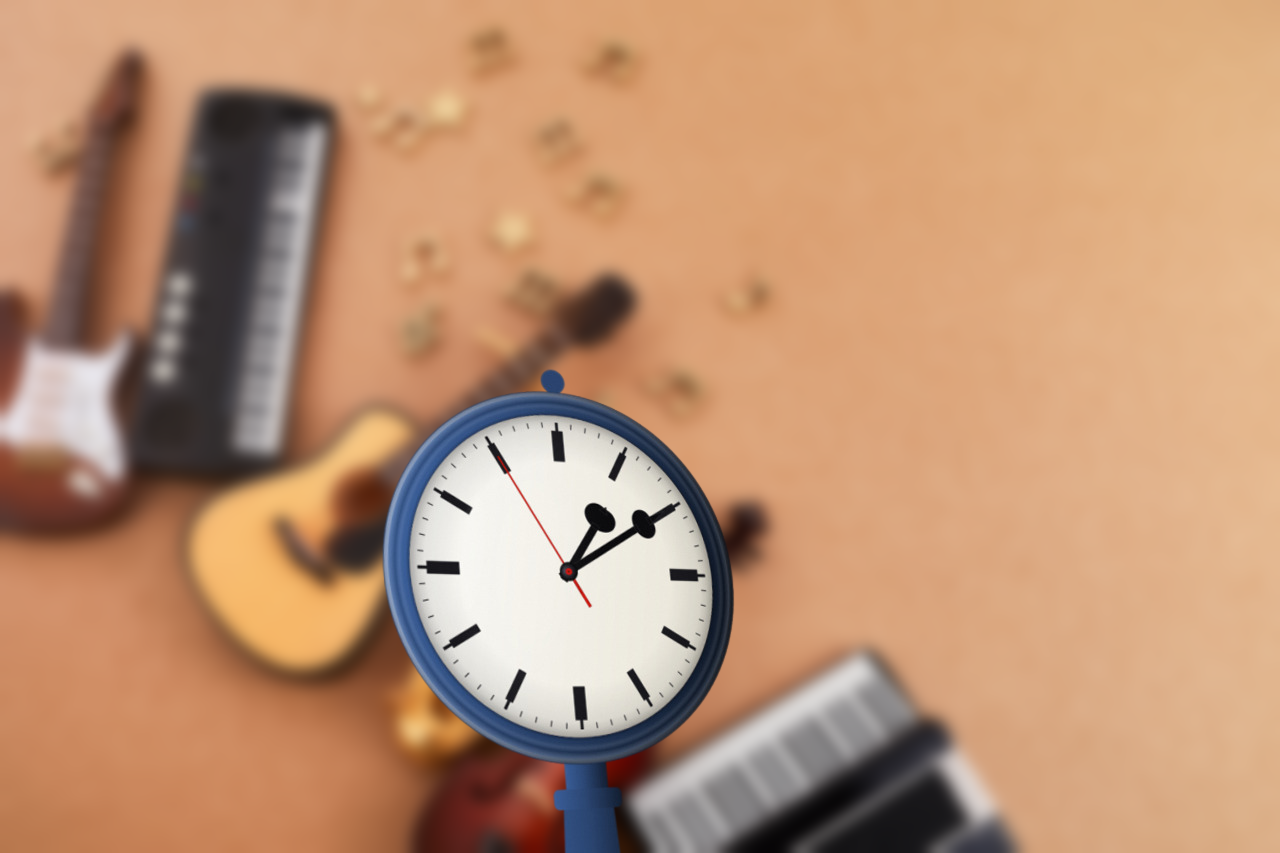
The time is {"hour": 1, "minute": 9, "second": 55}
